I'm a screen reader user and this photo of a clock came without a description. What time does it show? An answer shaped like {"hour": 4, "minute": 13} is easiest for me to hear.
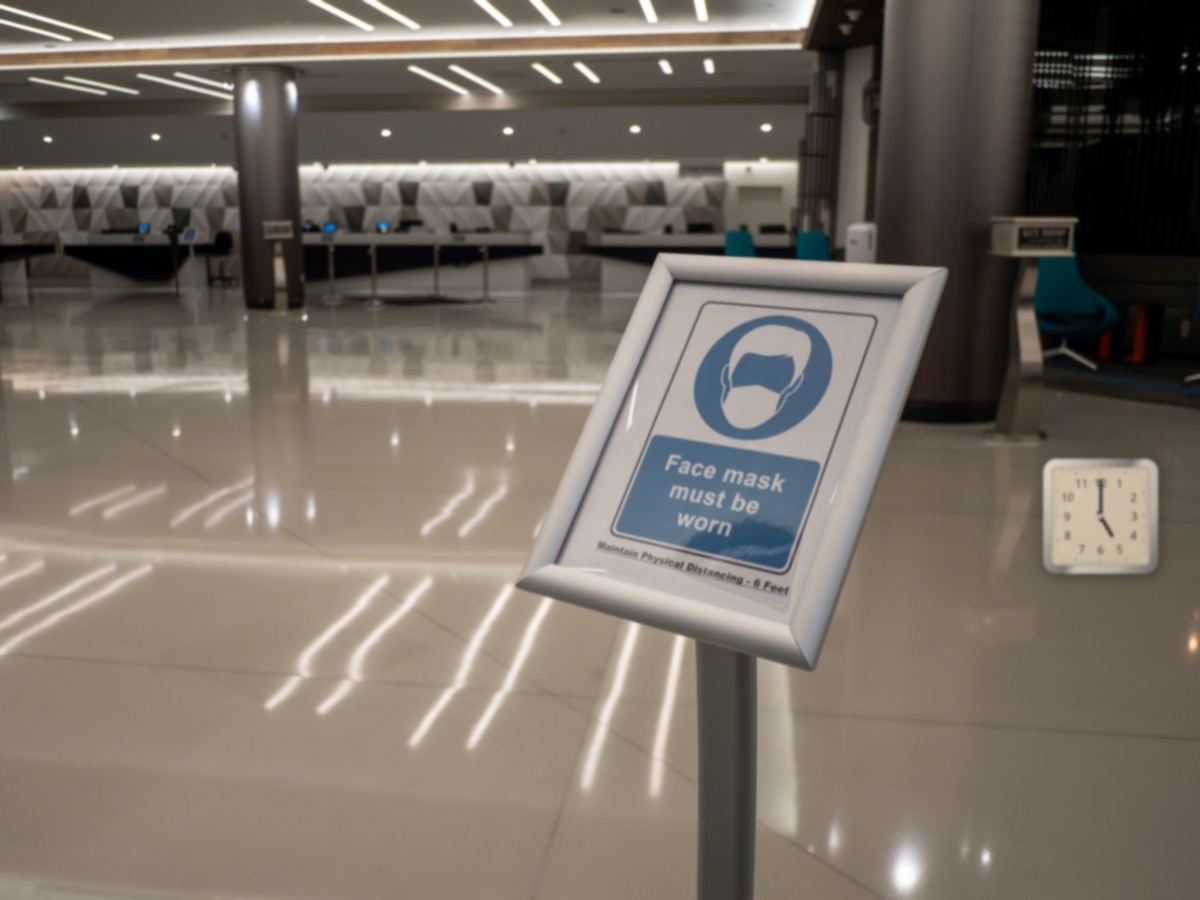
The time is {"hour": 5, "minute": 0}
